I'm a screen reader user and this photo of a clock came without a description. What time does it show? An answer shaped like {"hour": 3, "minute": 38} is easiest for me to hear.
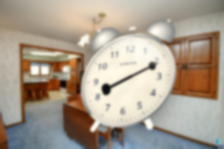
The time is {"hour": 8, "minute": 11}
